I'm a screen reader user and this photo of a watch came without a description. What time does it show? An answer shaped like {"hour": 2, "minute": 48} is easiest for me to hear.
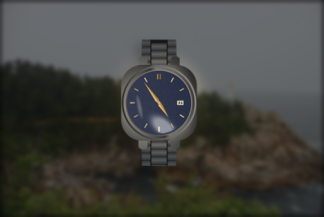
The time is {"hour": 4, "minute": 54}
